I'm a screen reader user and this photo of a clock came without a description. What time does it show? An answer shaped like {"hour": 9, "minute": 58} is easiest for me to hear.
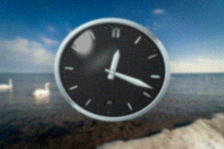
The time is {"hour": 12, "minute": 18}
